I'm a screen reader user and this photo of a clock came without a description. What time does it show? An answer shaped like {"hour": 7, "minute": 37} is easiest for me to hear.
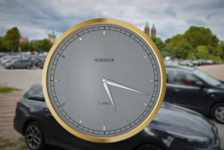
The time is {"hour": 5, "minute": 18}
